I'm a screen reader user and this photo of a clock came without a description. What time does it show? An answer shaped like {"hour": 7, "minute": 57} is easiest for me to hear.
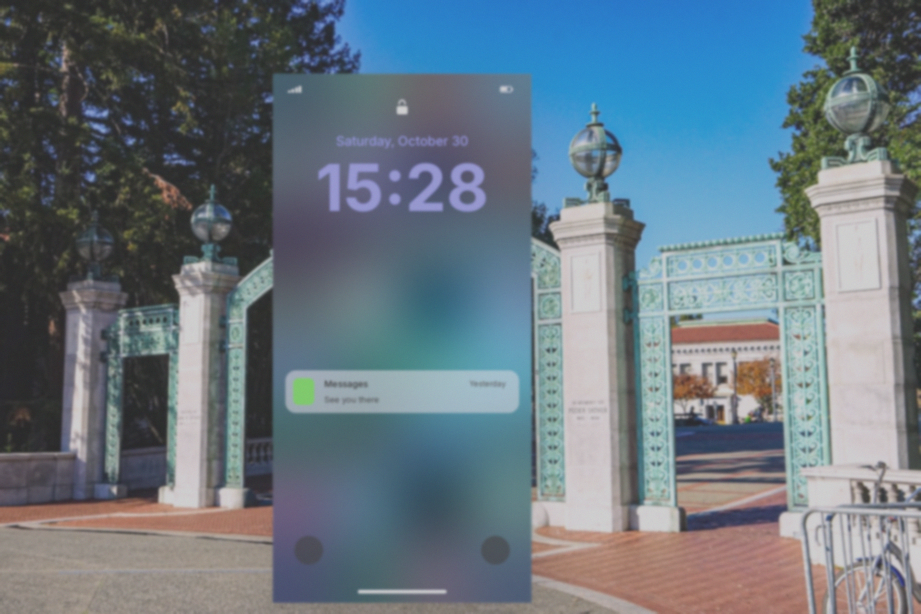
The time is {"hour": 15, "minute": 28}
